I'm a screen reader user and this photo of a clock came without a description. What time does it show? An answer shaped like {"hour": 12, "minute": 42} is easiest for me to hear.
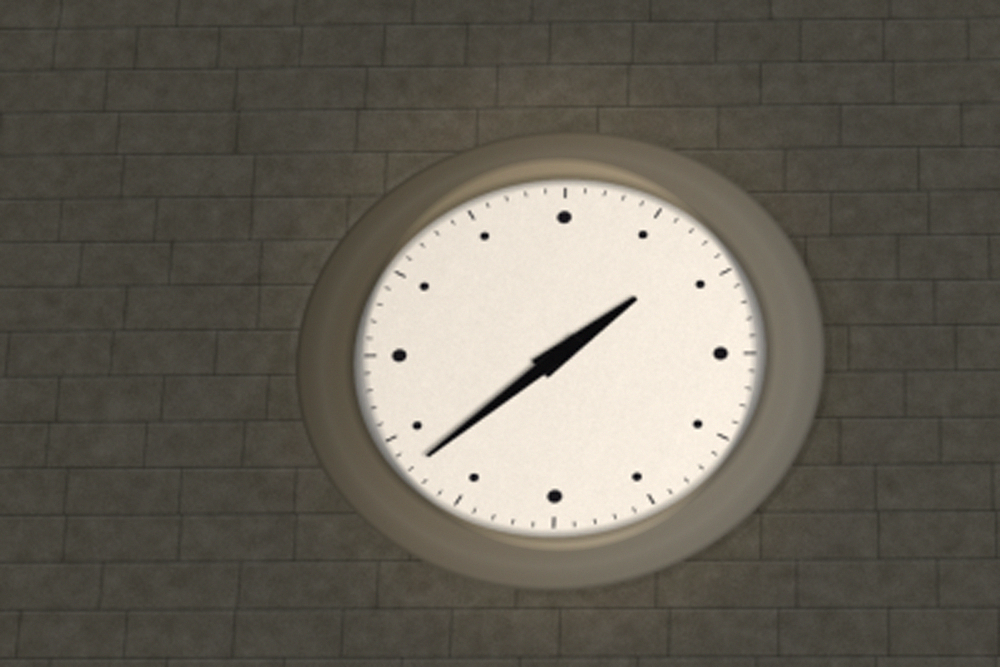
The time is {"hour": 1, "minute": 38}
